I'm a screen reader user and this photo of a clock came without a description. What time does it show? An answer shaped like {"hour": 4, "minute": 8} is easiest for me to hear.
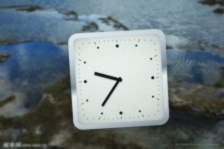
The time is {"hour": 9, "minute": 36}
